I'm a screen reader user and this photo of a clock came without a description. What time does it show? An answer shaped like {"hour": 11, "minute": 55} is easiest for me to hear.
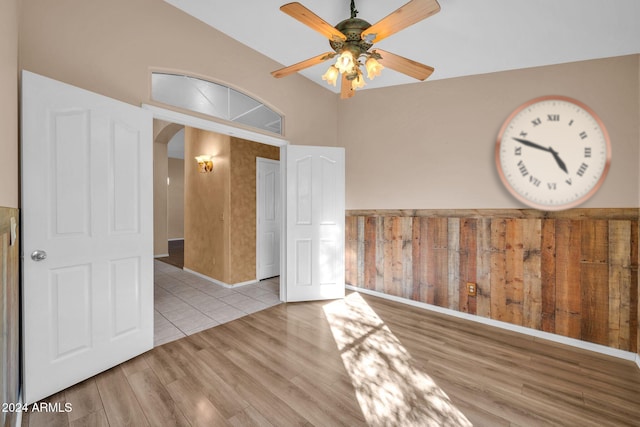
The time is {"hour": 4, "minute": 48}
